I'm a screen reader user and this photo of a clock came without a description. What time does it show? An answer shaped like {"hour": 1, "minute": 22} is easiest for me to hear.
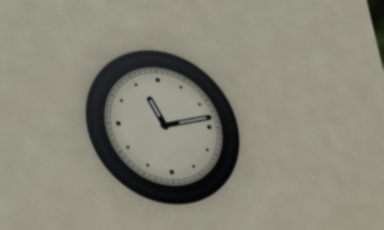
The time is {"hour": 11, "minute": 13}
